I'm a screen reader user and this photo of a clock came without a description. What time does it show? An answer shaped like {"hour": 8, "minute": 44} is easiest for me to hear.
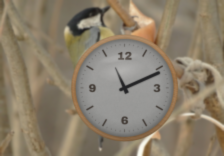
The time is {"hour": 11, "minute": 11}
